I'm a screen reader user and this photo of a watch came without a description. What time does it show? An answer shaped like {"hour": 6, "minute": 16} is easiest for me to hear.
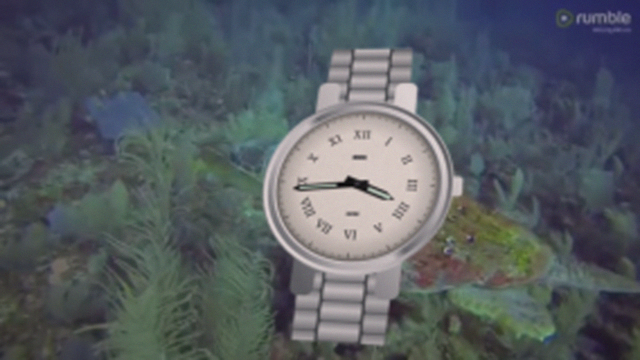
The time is {"hour": 3, "minute": 44}
